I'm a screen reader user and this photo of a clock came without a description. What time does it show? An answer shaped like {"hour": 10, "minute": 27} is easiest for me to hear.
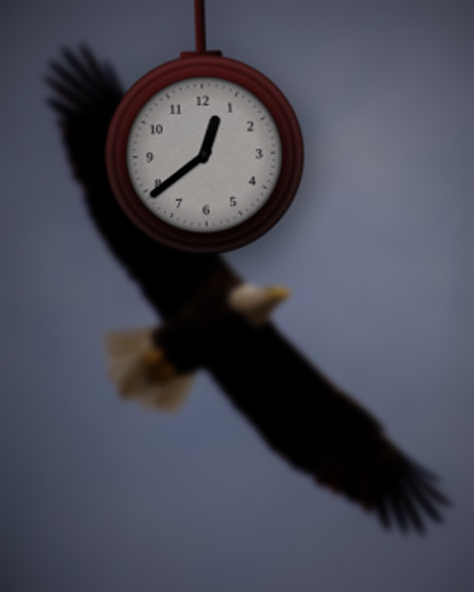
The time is {"hour": 12, "minute": 39}
